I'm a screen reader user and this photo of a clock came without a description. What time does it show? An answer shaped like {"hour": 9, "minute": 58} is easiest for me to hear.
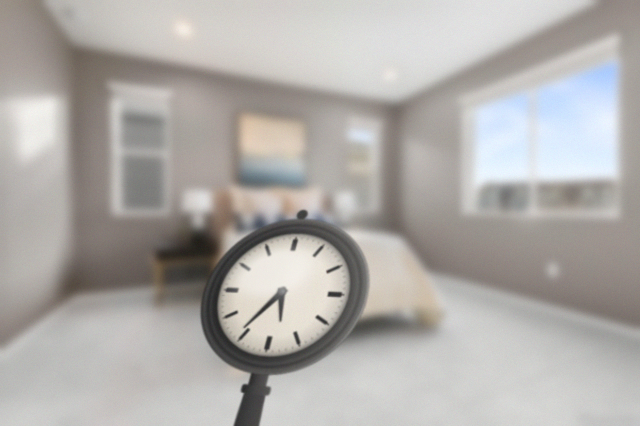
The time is {"hour": 5, "minute": 36}
